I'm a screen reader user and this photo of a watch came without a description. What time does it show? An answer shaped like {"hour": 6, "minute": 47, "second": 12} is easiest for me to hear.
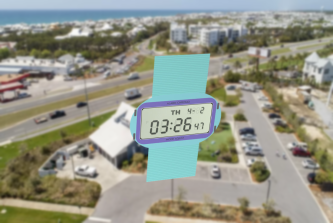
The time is {"hour": 3, "minute": 26, "second": 47}
